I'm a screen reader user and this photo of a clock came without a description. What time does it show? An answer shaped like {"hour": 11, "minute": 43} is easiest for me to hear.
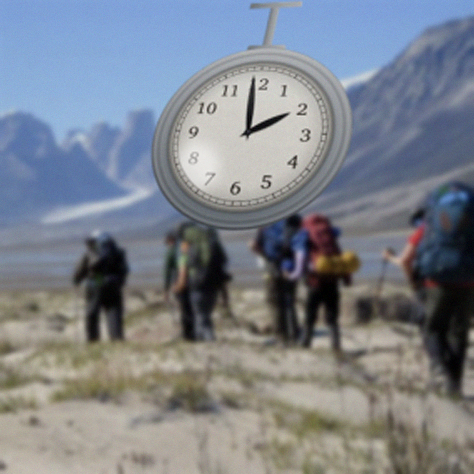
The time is {"hour": 1, "minute": 59}
